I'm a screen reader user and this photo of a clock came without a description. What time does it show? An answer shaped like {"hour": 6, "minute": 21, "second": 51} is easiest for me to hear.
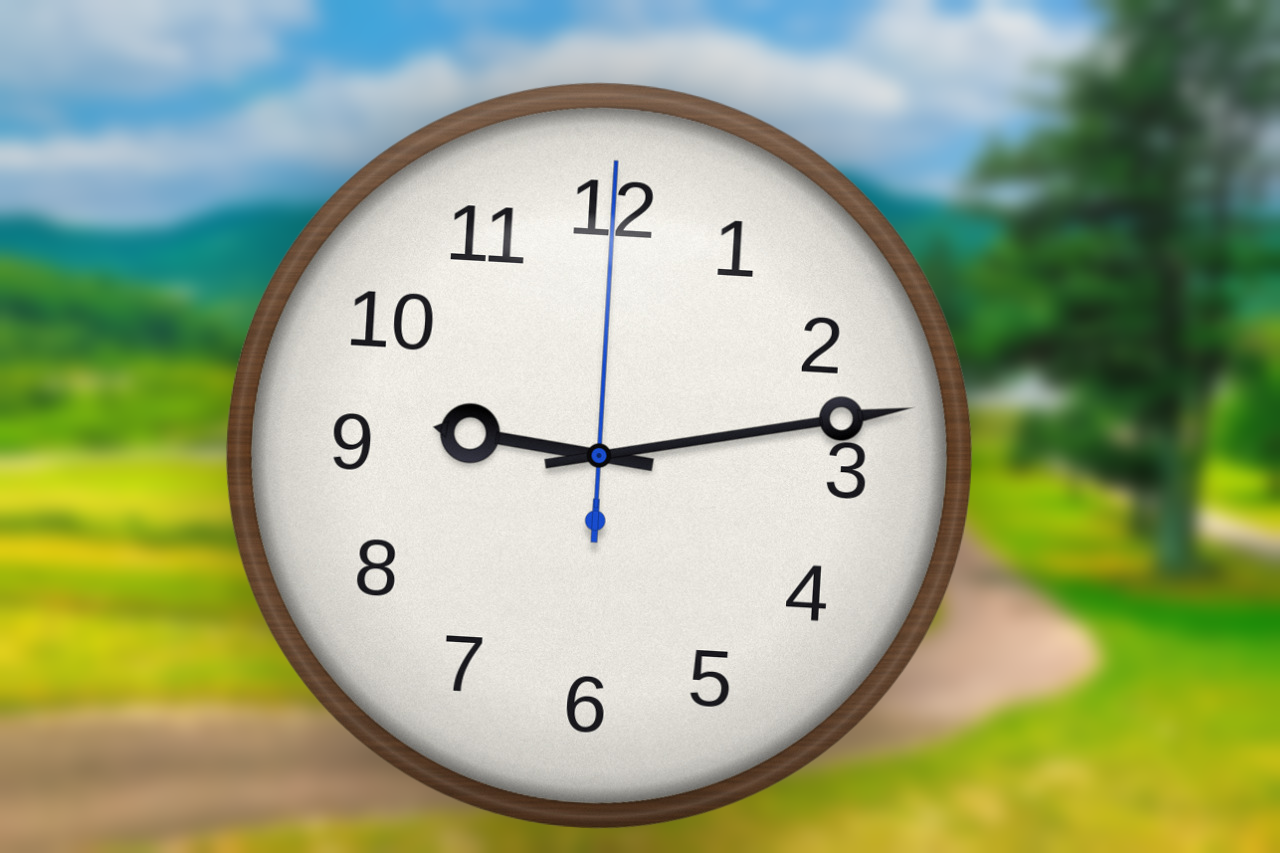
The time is {"hour": 9, "minute": 13, "second": 0}
